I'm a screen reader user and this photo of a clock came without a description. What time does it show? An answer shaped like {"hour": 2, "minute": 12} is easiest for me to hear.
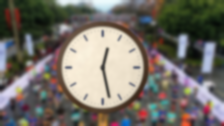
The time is {"hour": 12, "minute": 28}
